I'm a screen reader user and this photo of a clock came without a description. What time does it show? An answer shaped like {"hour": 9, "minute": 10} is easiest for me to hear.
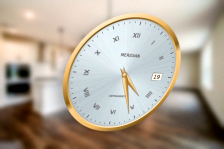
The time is {"hour": 4, "minute": 26}
